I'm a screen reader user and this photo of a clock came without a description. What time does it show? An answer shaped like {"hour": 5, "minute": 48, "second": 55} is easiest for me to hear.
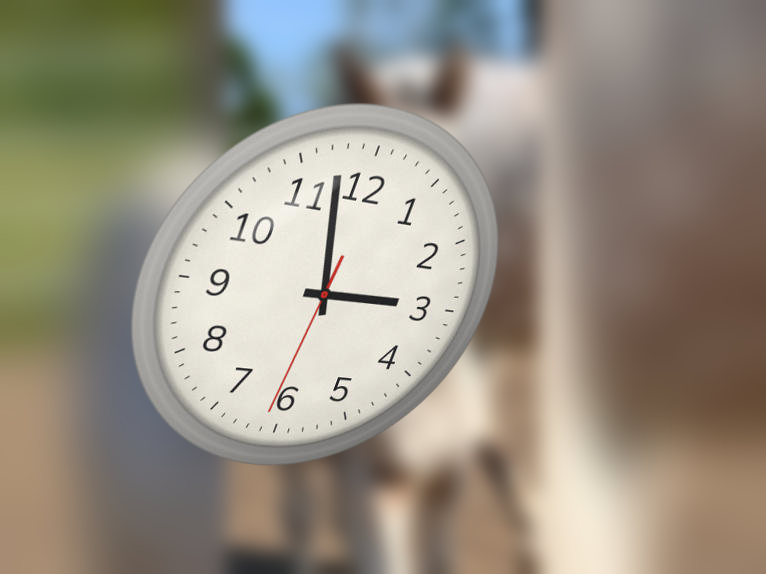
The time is {"hour": 2, "minute": 57, "second": 31}
